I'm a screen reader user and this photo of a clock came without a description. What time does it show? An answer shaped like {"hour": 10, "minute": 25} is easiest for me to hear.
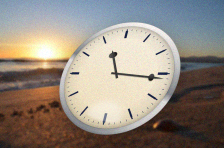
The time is {"hour": 11, "minute": 16}
